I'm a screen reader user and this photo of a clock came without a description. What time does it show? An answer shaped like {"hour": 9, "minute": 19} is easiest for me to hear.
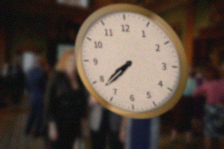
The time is {"hour": 7, "minute": 38}
